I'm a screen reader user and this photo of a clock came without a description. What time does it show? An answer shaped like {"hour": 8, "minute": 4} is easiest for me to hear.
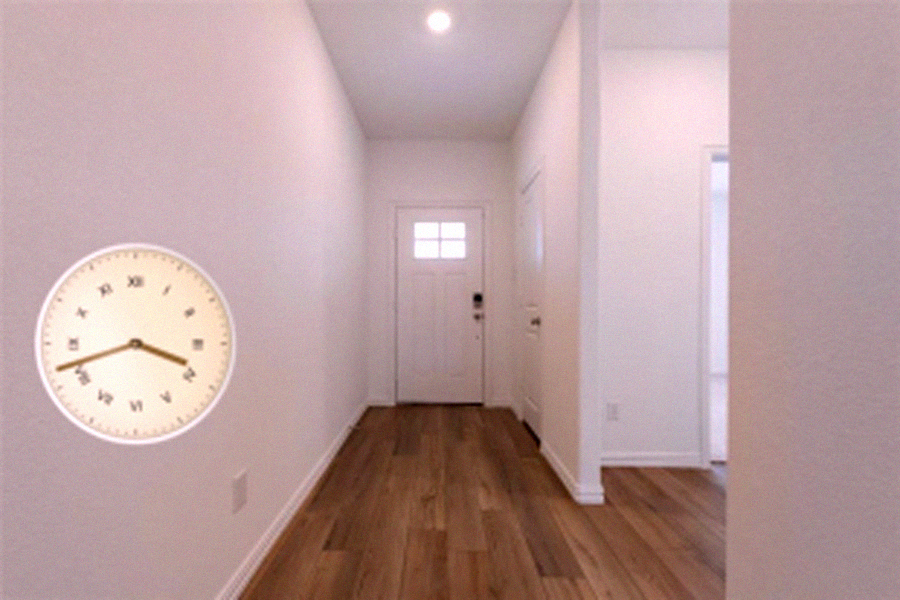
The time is {"hour": 3, "minute": 42}
